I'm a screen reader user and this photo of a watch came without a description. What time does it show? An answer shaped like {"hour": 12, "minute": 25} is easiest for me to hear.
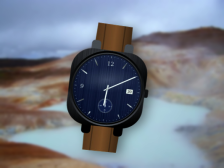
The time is {"hour": 6, "minute": 10}
